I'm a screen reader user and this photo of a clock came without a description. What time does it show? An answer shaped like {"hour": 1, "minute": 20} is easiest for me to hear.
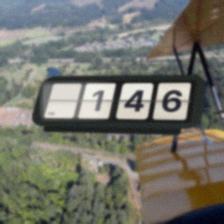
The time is {"hour": 1, "minute": 46}
